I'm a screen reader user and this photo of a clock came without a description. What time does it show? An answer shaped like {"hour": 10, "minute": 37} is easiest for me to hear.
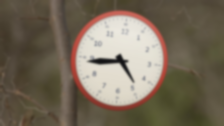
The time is {"hour": 4, "minute": 44}
